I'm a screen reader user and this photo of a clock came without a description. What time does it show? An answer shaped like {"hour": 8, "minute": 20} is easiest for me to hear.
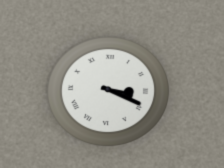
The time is {"hour": 3, "minute": 19}
